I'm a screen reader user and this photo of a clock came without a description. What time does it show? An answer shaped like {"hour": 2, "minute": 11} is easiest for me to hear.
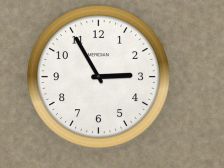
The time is {"hour": 2, "minute": 55}
